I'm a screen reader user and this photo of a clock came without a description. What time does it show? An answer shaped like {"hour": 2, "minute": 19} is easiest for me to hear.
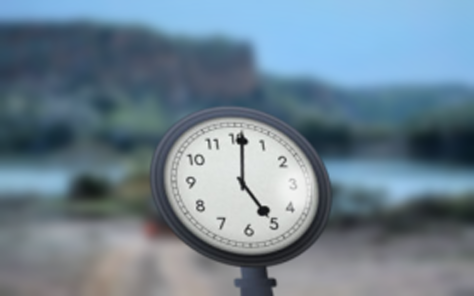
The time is {"hour": 5, "minute": 1}
